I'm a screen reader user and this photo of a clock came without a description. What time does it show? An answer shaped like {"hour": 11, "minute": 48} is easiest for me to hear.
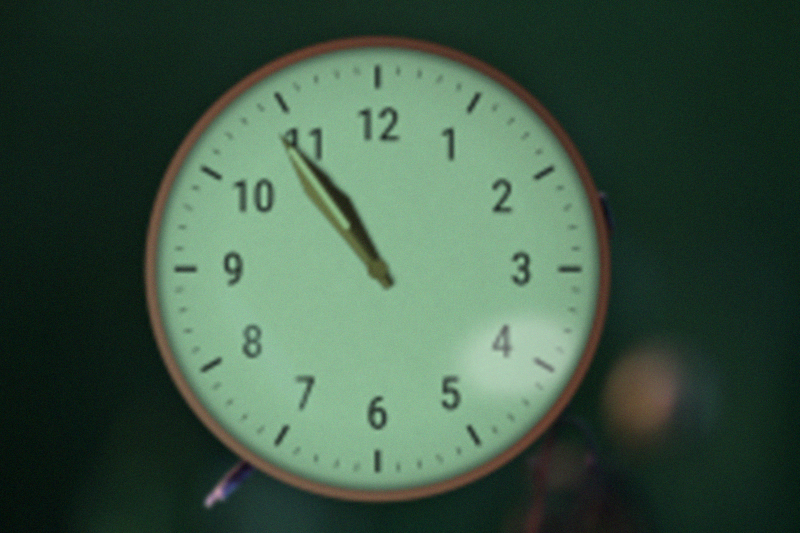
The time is {"hour": 10, "minute": 54}
